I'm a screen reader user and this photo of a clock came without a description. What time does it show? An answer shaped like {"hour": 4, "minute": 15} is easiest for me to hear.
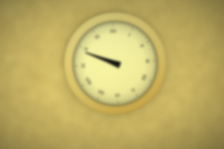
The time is {"hour": 9, "minute": 49}
